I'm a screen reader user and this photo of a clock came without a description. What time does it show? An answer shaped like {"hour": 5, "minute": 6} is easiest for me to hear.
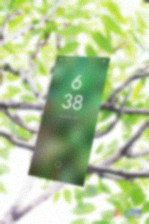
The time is {"hour": 6, "minute": 38}
